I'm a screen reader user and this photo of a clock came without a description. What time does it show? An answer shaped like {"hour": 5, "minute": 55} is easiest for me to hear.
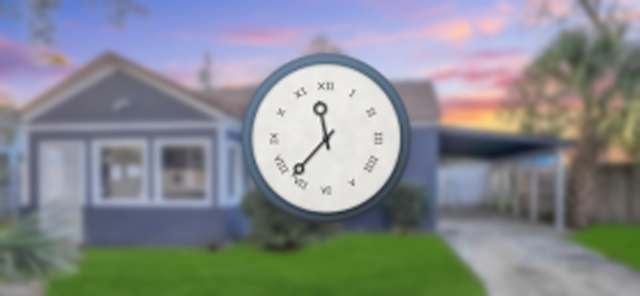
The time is {"hour": 11, "minute": 37}
